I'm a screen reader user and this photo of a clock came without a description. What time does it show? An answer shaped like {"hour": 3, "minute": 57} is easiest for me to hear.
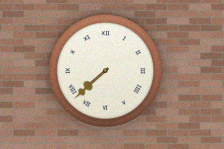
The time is {"hour": 7, "minute": 38}
